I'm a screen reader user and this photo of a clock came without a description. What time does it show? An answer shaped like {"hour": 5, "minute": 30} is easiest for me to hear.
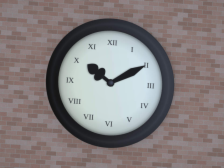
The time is {"hour": 10, "minute": 10}
